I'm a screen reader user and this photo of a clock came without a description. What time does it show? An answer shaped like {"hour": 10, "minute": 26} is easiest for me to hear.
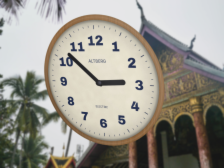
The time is {"hour": 2, "minute": 52}
